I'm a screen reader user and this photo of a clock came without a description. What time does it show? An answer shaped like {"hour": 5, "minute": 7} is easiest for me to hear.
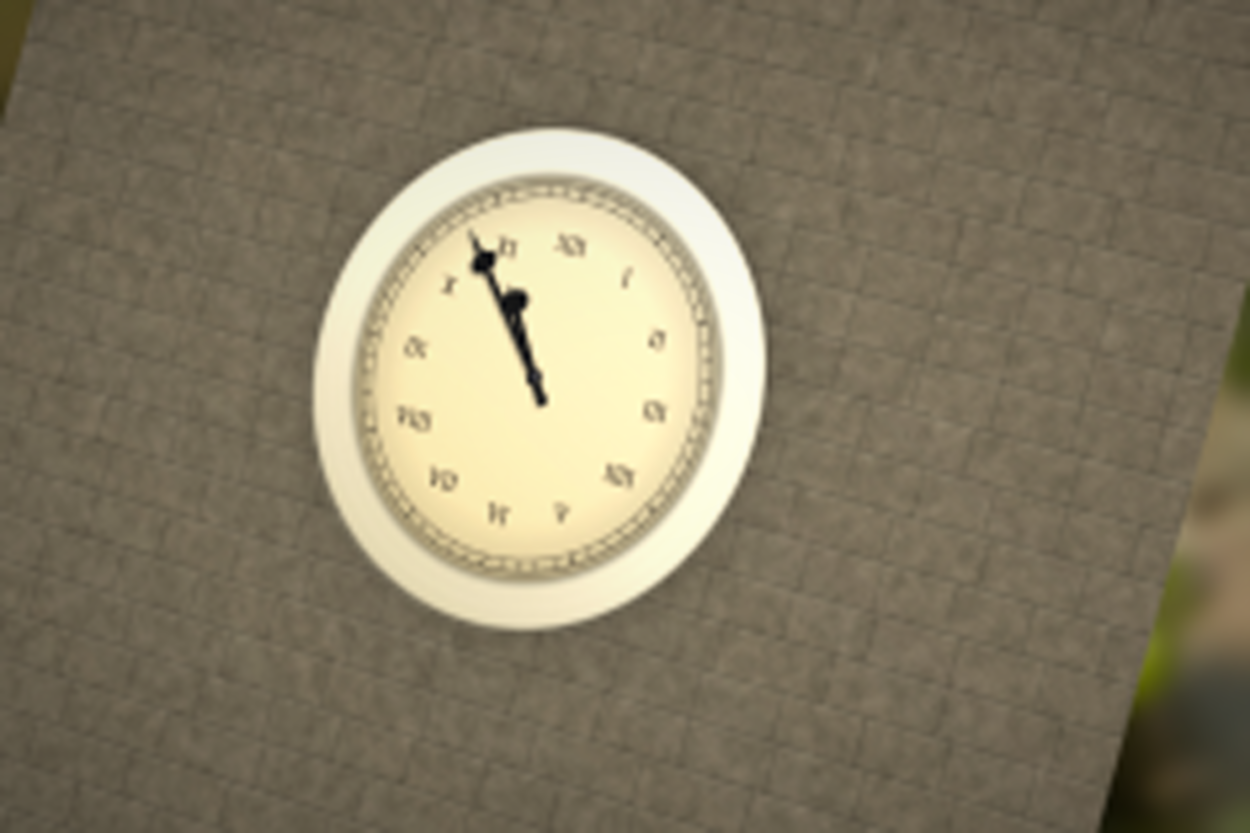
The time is {"hour": 10, "minute": 53}
